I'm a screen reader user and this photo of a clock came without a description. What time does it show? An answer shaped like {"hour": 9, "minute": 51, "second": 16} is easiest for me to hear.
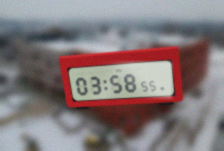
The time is {"hour": 3, "minute": 58, "second": 55}
